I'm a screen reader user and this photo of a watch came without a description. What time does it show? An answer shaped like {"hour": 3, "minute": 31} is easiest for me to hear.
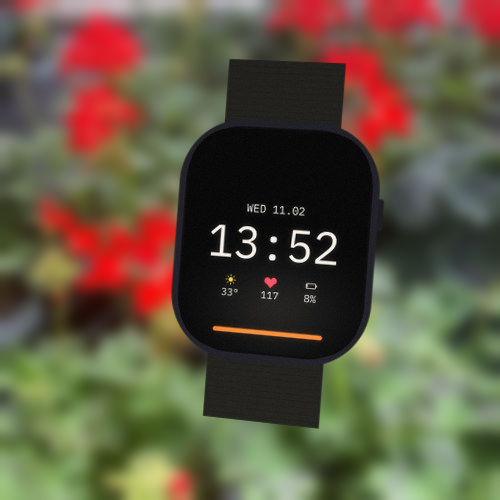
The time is {"hour": 13, "minute": 52}
